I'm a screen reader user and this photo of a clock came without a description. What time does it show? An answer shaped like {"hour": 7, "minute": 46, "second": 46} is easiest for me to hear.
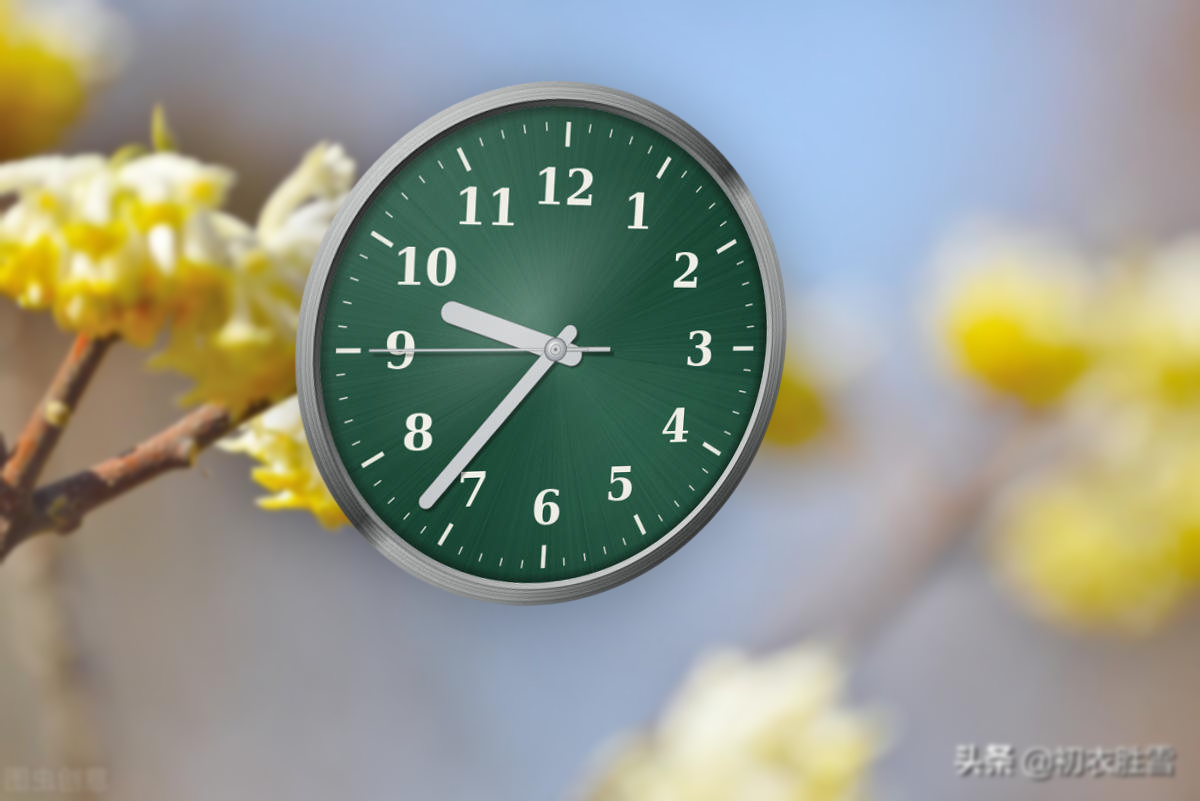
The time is {"hour": 9, "minute": 36, "second": 45}
